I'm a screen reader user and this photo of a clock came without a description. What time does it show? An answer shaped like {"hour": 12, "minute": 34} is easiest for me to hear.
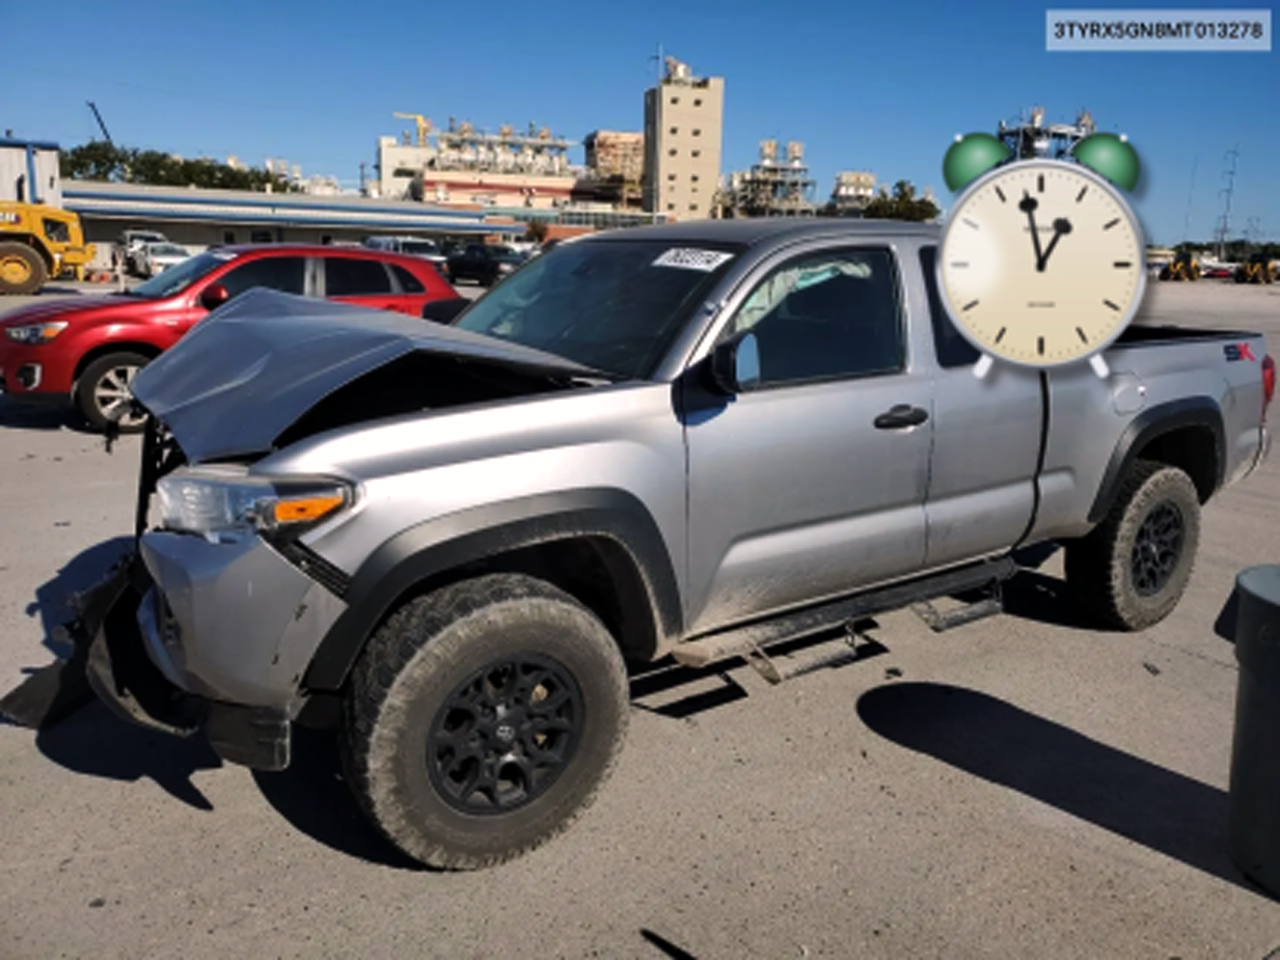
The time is {"hour": 12, "minute": 58}
